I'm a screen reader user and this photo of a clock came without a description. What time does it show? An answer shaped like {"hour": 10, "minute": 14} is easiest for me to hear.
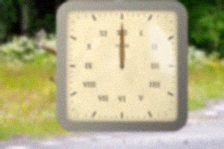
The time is {"hour": 12, "minute": 0}
